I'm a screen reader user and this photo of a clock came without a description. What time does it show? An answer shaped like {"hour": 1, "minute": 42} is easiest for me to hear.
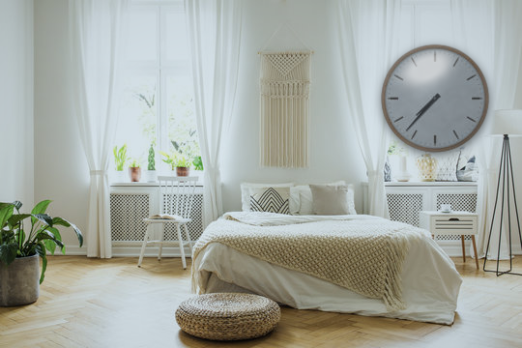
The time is {"hour": 7, "minute": 37}
